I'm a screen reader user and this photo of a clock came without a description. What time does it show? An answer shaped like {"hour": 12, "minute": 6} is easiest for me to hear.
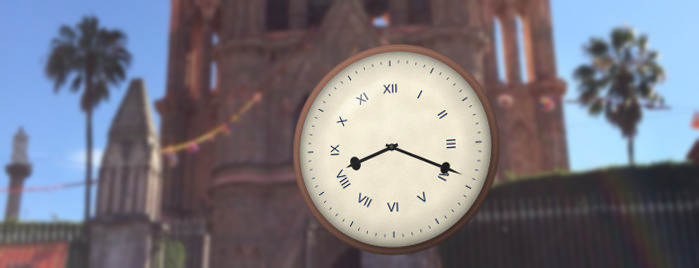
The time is {"hour": 8, "minute": 19}
